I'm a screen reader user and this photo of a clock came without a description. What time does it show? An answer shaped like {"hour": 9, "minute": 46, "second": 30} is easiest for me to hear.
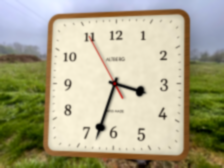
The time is {"hour": 3, "minute": 32, "second": 55}
